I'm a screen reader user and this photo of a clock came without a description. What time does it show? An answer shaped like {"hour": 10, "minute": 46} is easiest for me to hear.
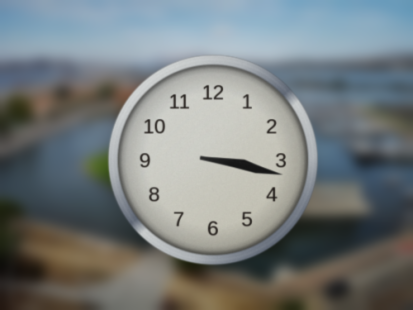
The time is {"hour": 3, "minute": 17}
